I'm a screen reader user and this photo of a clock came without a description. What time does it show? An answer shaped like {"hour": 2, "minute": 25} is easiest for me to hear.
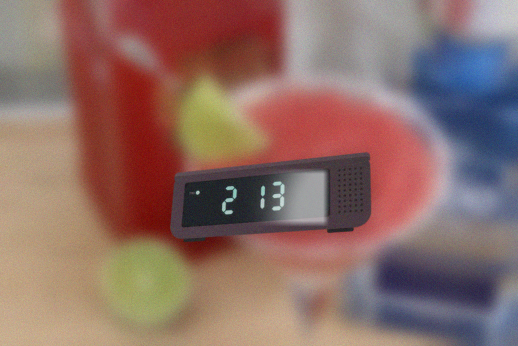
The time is {"hour": 2, "minute": 13}
